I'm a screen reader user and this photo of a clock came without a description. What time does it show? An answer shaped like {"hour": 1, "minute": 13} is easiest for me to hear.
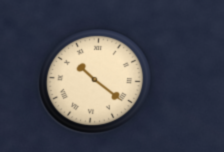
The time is {"hour": 10, "minute": 21}
